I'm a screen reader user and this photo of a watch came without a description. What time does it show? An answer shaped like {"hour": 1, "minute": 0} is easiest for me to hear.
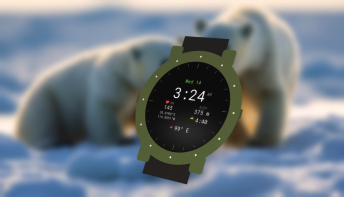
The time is {"hour": 3, "minute": 24}
